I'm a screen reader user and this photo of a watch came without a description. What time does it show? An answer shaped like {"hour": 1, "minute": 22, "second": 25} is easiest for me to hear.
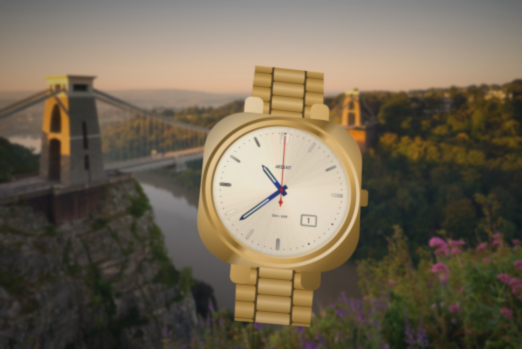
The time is {"hour": 10, "minute": 38, "second": 0}
